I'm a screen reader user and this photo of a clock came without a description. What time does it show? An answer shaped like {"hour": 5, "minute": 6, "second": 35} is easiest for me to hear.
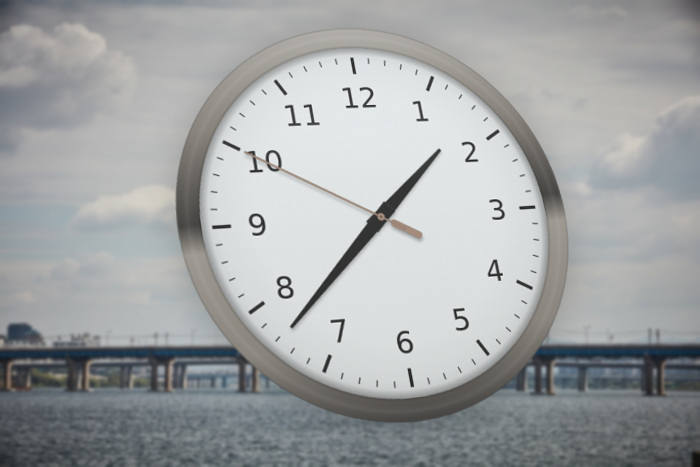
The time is {"hour": 1, "minute": 37, "second": 50}
